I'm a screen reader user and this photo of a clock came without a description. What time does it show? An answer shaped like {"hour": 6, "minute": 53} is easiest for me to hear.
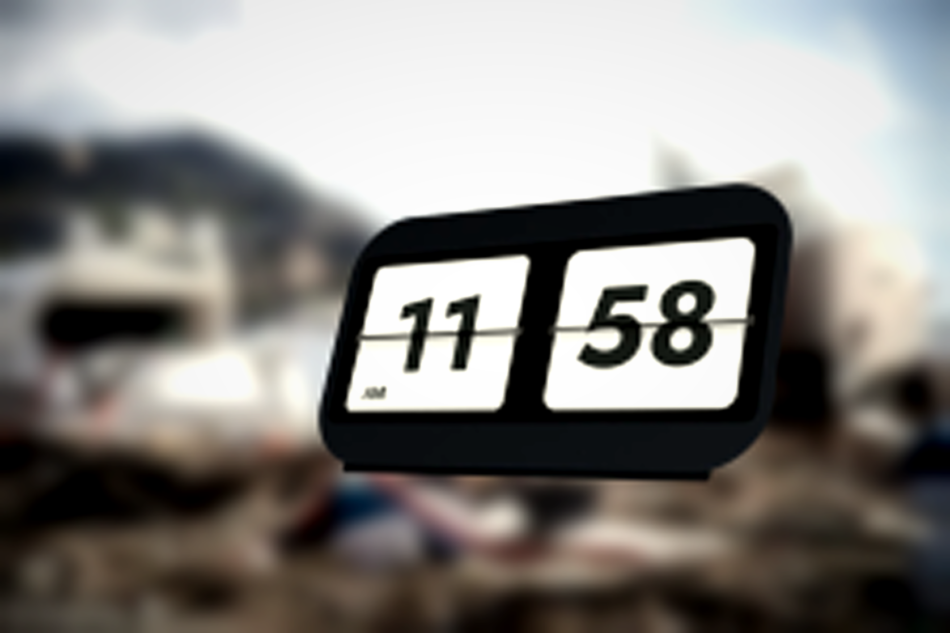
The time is {"hour": 11, "minute": 58}
